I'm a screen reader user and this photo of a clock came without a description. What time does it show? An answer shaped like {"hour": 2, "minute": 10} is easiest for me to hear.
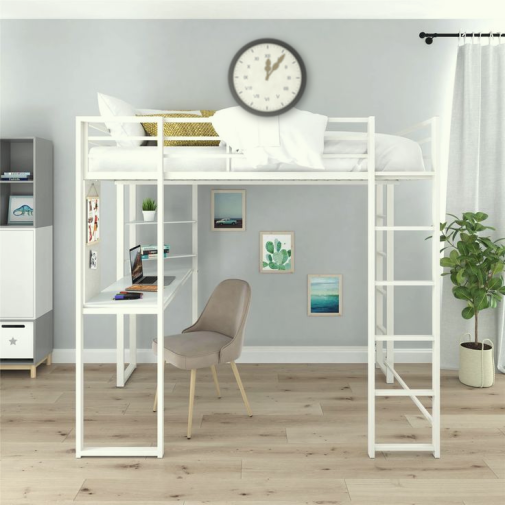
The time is {"hour": 12, "minute": 6}
